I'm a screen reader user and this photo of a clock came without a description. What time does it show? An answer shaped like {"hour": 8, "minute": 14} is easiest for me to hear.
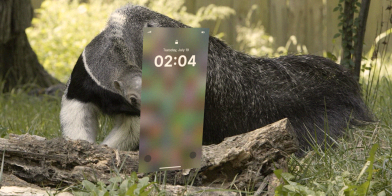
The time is {"hour": 2, "minute": 4}
